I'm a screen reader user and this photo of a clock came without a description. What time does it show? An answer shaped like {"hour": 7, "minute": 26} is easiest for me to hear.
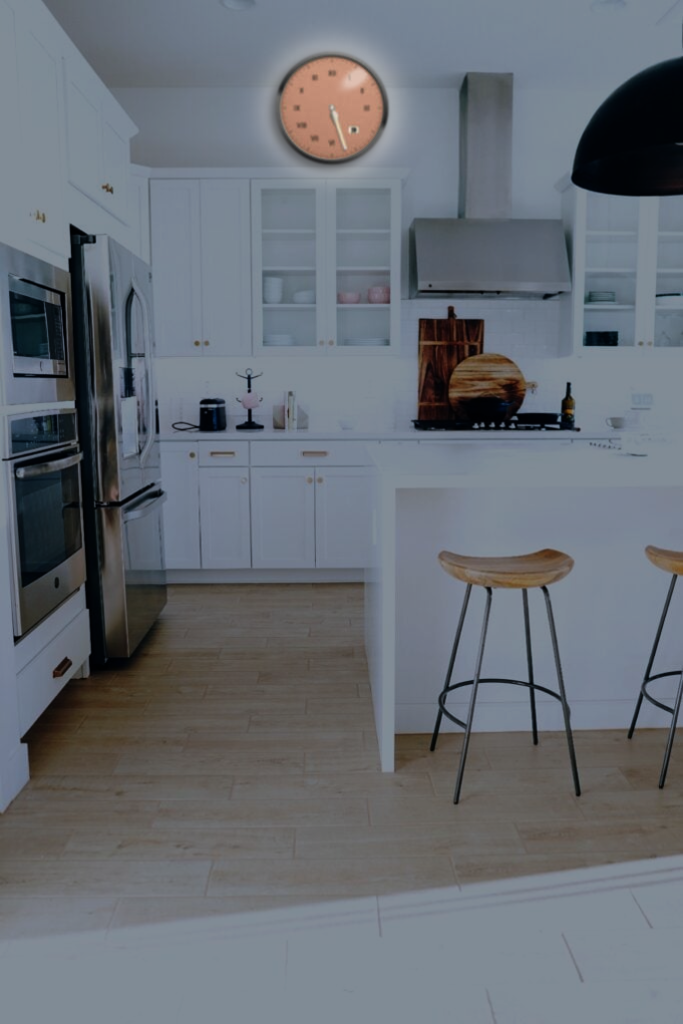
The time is {"hour": 5, "minute": 27}
